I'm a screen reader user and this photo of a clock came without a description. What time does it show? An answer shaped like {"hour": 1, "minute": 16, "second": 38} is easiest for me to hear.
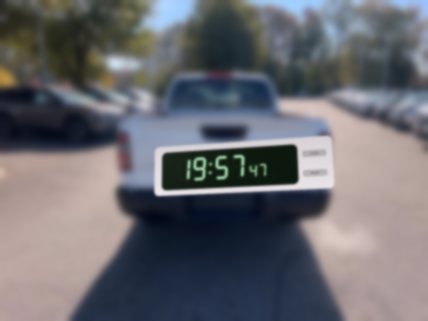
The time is {"hour": 19, "minute": 57, "second": 47}
